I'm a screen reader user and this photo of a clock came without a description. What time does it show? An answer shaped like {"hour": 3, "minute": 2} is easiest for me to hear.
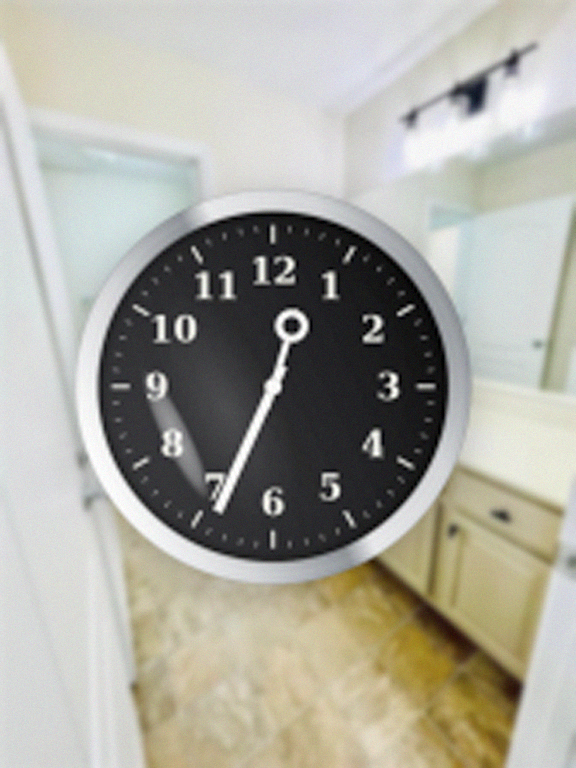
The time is {"hour": 12, "minute": 34}
